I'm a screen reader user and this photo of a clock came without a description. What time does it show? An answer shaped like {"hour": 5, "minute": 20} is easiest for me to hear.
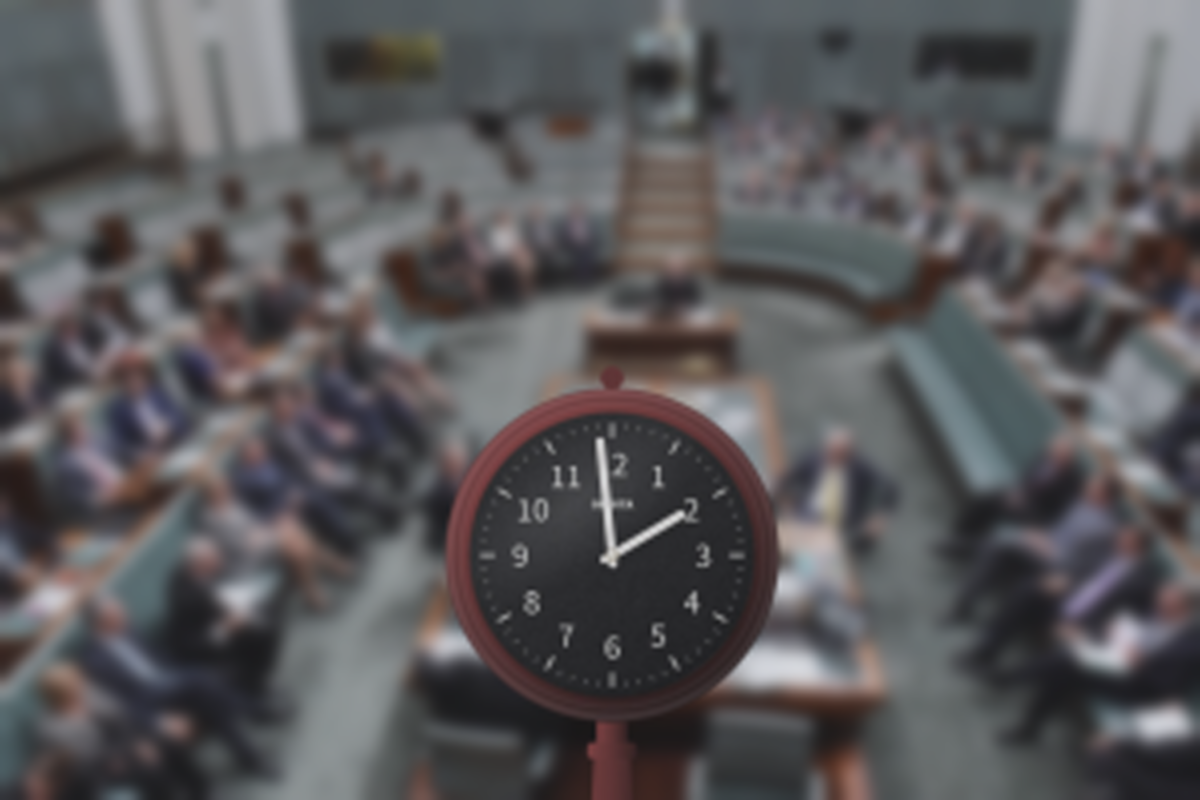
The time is {"hour": 1, "minute": 59}
